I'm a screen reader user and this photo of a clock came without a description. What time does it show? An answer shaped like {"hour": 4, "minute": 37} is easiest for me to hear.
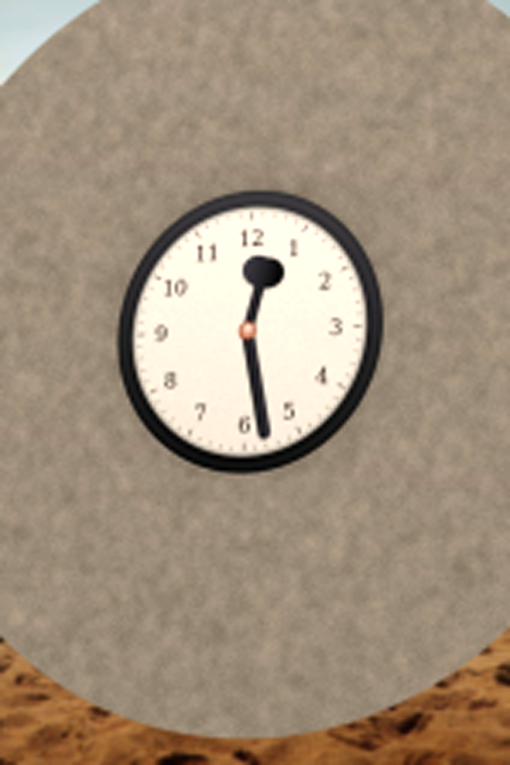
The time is {"hour": 12, "minute": 28}
